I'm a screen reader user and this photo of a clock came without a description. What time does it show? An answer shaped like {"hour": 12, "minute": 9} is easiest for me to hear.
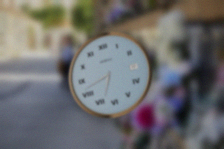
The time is {"hour": 6, "minute": 42}
